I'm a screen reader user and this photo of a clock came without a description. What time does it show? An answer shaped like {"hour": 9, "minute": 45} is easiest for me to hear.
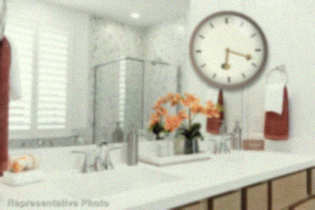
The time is {"hour": 6, "minute": 18}
